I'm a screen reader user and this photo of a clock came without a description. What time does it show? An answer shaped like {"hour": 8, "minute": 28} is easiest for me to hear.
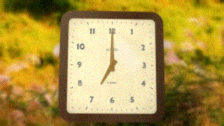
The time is {"hour": 7, "minute": 0}
